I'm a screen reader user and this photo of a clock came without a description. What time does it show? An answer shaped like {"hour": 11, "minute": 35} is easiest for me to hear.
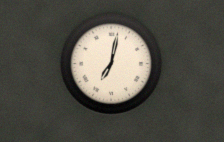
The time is {"hour": 7, "minute": 2}
